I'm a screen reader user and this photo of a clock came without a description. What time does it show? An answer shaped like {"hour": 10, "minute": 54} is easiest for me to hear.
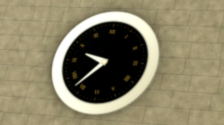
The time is {"hour": 9, "minute": 37}
